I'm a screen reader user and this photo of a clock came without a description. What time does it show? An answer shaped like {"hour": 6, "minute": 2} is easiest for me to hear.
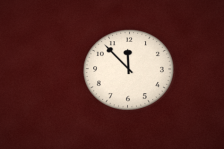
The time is {"hour": 11, "minute": 53}
